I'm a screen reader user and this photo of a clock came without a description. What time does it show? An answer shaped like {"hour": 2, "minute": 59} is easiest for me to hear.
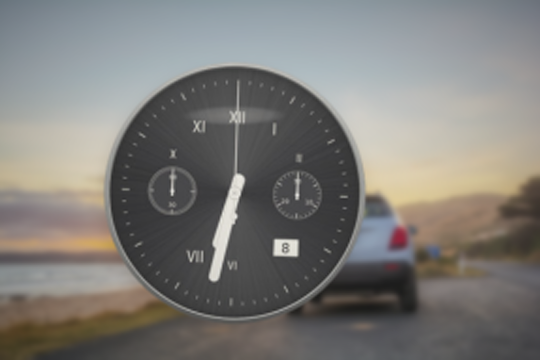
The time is {"hour": 6, "minute": 32}
